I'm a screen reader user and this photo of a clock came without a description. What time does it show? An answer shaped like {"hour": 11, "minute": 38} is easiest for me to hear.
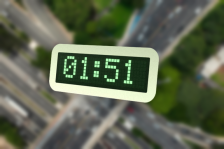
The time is {"hour": 1, "minute": 51}
